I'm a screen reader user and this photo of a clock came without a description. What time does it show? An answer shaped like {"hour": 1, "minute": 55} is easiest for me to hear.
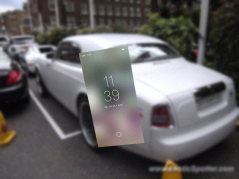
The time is {"hour": 11, "minute": 39}
